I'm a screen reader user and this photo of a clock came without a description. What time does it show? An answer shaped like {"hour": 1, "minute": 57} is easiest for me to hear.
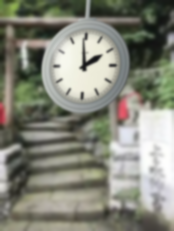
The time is {"hour": 1, "minute": 59}
